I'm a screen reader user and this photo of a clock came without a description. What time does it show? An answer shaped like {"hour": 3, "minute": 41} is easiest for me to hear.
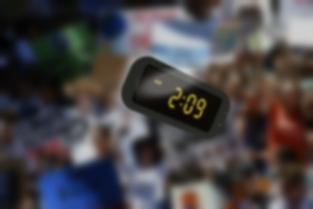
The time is {"hour": 2, "minute": 9}
